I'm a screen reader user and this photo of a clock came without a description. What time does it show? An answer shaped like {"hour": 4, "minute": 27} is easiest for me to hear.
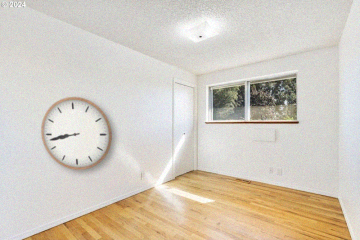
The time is {"hour": 8, "minute": 43}
